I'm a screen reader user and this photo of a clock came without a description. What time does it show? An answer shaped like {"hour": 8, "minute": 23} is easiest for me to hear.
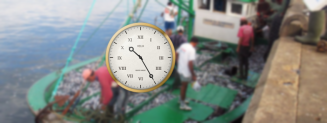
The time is {"hour": 10, "minute": 25}
